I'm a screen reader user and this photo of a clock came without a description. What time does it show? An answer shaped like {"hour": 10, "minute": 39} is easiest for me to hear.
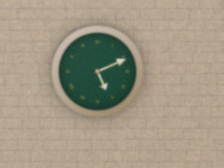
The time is {"hour": 5, "minute": 11}
